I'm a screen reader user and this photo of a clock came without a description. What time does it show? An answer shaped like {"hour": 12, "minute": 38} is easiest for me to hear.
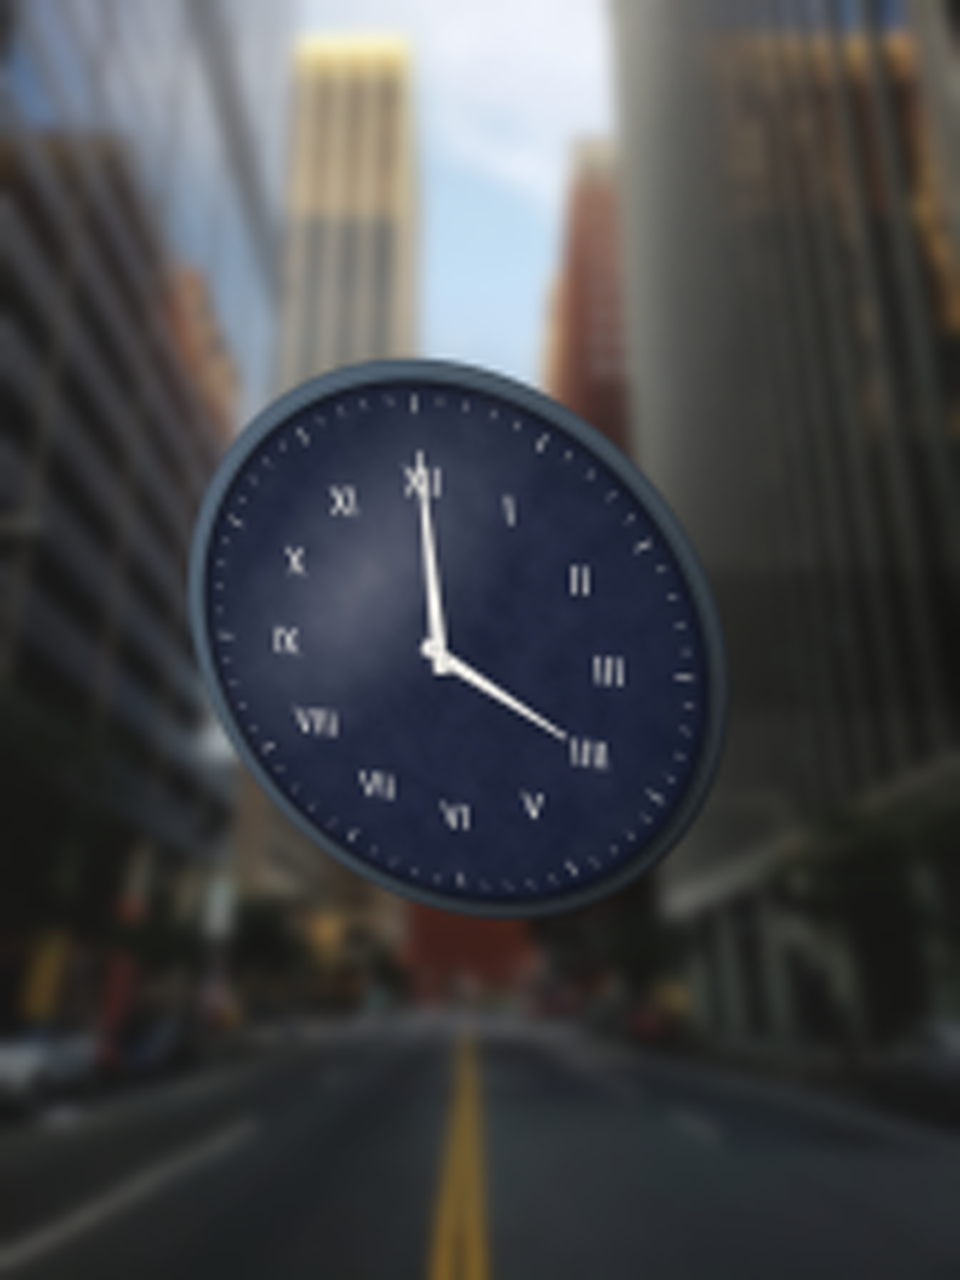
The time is {"hour": 4, "minute": 0}
